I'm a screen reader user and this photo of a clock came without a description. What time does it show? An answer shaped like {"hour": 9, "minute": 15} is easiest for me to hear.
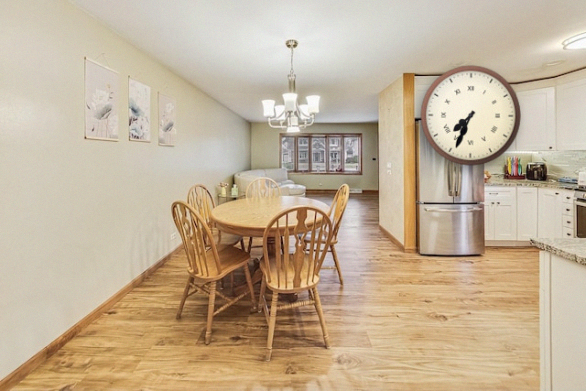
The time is {"hour": 7, "minute": 34}
